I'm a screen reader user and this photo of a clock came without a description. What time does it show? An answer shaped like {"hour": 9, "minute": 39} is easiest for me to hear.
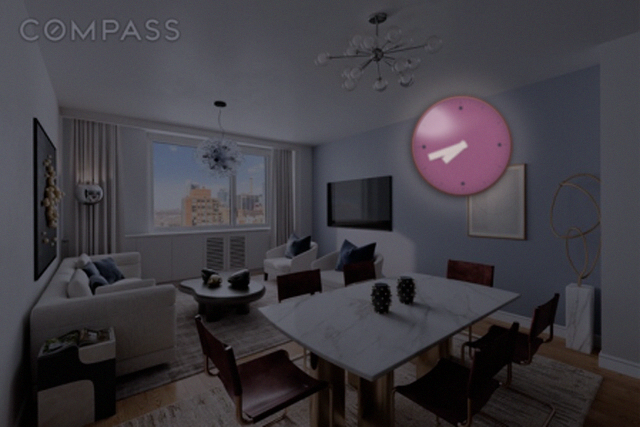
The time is {"hour": 7, "minute": 42}
